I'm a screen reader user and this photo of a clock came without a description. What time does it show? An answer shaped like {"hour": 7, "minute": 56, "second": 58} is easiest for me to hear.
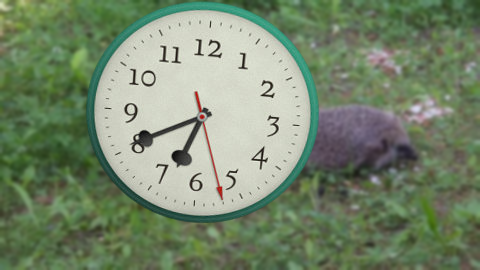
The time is {"hour": 6, "minute": 40, "second": 27}
